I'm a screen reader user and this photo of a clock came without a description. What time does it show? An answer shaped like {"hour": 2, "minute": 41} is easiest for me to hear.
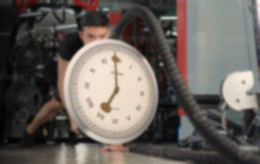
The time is {"hour": 6, "minute": 59}
